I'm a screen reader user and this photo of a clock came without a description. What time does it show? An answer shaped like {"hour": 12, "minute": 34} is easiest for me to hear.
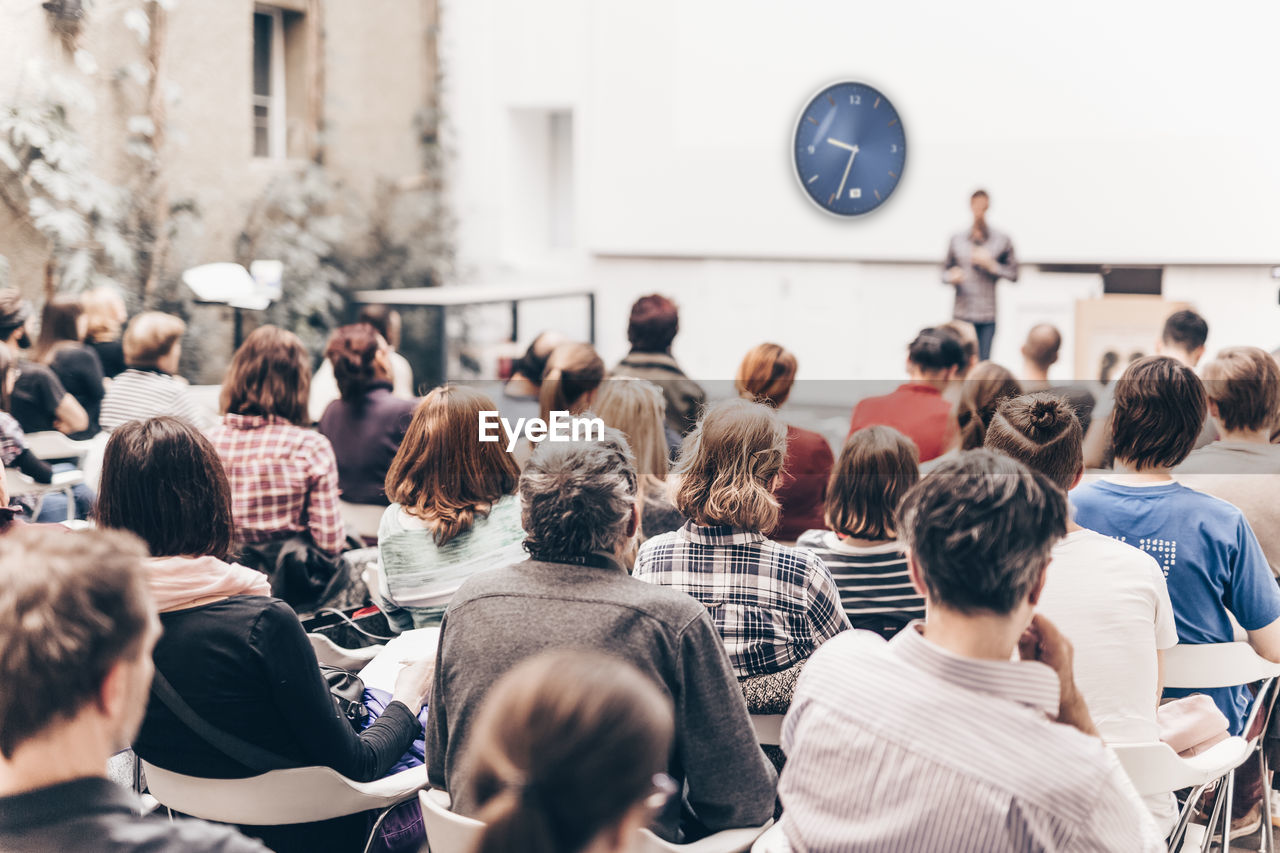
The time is {"hour": 9, "minute": 34}
